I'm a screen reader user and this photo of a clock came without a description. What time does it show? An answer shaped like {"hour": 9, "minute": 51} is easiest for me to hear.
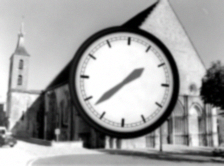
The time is {"hour": 1, "minute": 38}
